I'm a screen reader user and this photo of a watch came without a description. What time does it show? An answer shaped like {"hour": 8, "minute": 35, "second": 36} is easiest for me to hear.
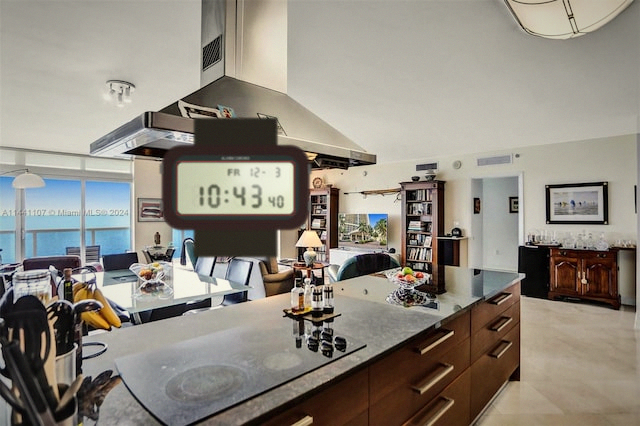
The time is {"hour": 10, "minute": 43, "second": 40}
